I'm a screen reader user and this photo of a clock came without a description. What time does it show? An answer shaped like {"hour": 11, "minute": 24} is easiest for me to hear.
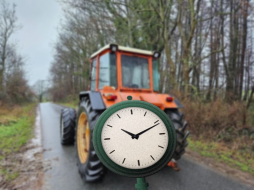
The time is {"hour": 10, "minute": 11}
